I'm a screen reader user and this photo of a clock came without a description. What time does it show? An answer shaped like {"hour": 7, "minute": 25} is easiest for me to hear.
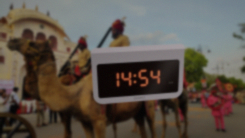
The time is {"hour": 14, "minute": 54}
